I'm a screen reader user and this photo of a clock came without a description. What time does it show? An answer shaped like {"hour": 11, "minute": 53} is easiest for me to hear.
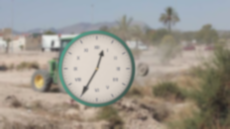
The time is {"hour": 12, "minute": 35}
